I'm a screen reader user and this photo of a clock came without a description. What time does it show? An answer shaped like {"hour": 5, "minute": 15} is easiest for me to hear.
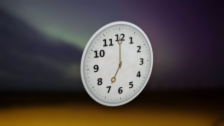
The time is {"hour": 7, "minute": 0}
